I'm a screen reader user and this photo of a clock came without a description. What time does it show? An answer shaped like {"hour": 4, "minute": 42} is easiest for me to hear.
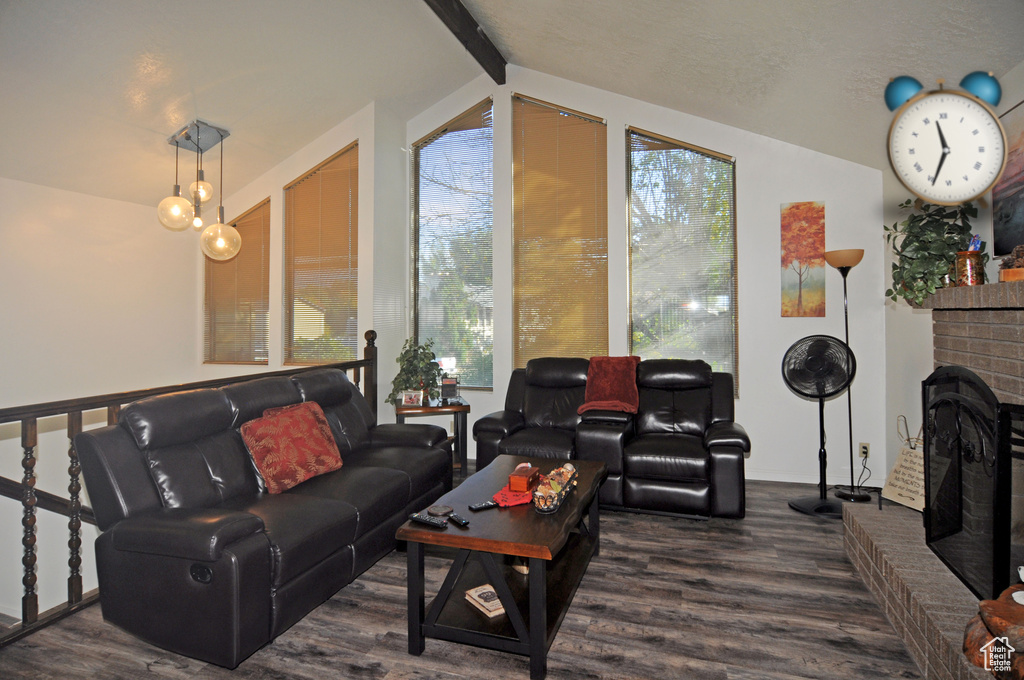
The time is {"hour": 11, "minute": 34}
